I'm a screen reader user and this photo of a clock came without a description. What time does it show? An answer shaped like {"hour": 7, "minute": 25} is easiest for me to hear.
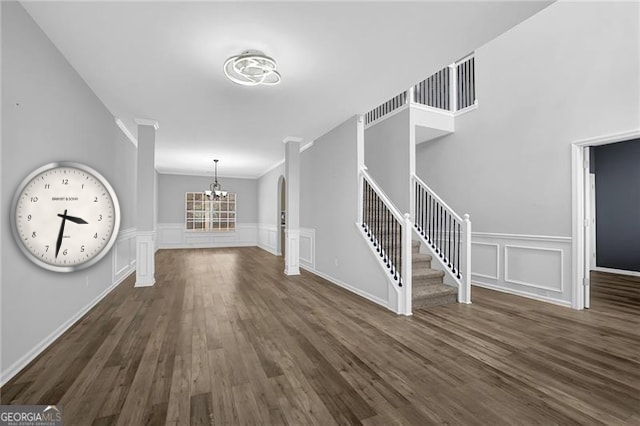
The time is {"hour": 3, "minute": 32}
